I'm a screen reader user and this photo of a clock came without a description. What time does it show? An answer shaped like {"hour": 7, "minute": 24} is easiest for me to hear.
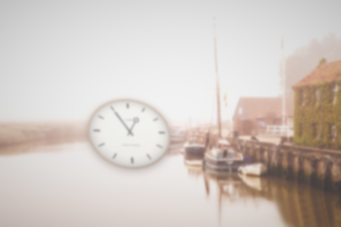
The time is {"hour": 12, "minute": 55}
